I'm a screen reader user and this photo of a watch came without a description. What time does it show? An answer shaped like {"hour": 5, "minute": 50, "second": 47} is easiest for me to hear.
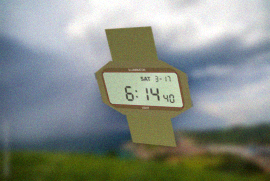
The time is {"hour": 6, "minute": 14, "second": 40}
